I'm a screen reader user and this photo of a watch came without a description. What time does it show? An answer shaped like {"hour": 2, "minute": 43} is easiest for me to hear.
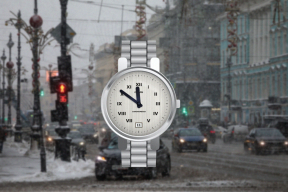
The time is {"hour": 11, "minute": 51}
